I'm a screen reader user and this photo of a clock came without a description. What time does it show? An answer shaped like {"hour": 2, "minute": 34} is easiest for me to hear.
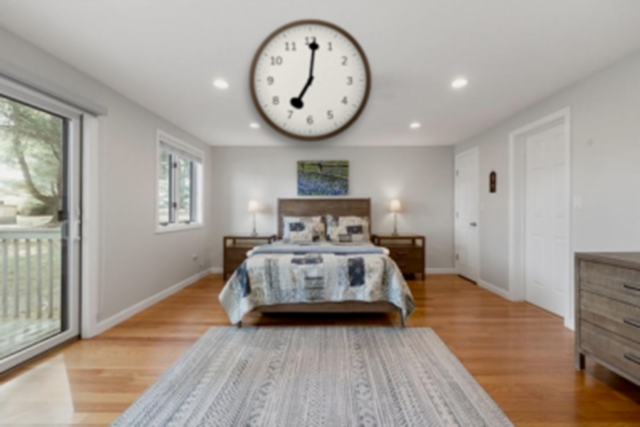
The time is {"hour": 7, "minute": 1}
